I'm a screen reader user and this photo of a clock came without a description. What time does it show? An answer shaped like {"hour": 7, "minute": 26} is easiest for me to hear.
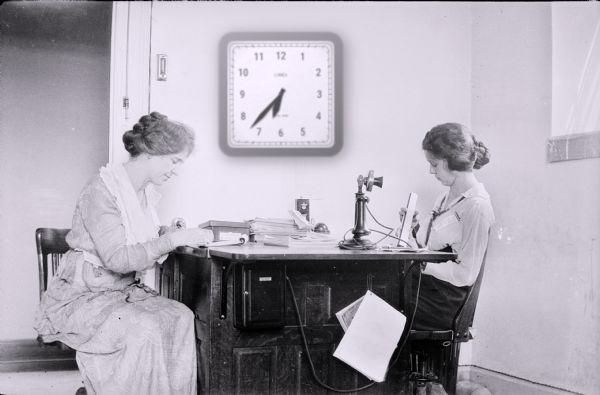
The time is {"hour": 6, "minute": 37}
